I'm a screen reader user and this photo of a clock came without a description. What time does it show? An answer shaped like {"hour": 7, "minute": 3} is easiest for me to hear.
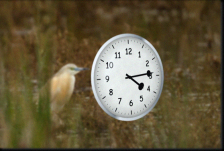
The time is {"hour": 4, "minute": 14}
